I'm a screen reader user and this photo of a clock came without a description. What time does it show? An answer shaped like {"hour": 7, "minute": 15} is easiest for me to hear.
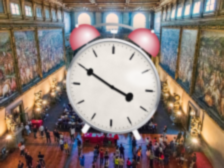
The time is {"hour": 3, "minute": 50}
